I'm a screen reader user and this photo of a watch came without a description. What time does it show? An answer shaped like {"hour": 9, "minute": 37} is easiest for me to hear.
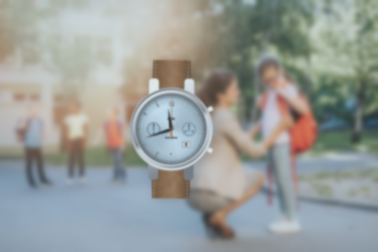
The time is {"hour": 11, "minute": 42}
